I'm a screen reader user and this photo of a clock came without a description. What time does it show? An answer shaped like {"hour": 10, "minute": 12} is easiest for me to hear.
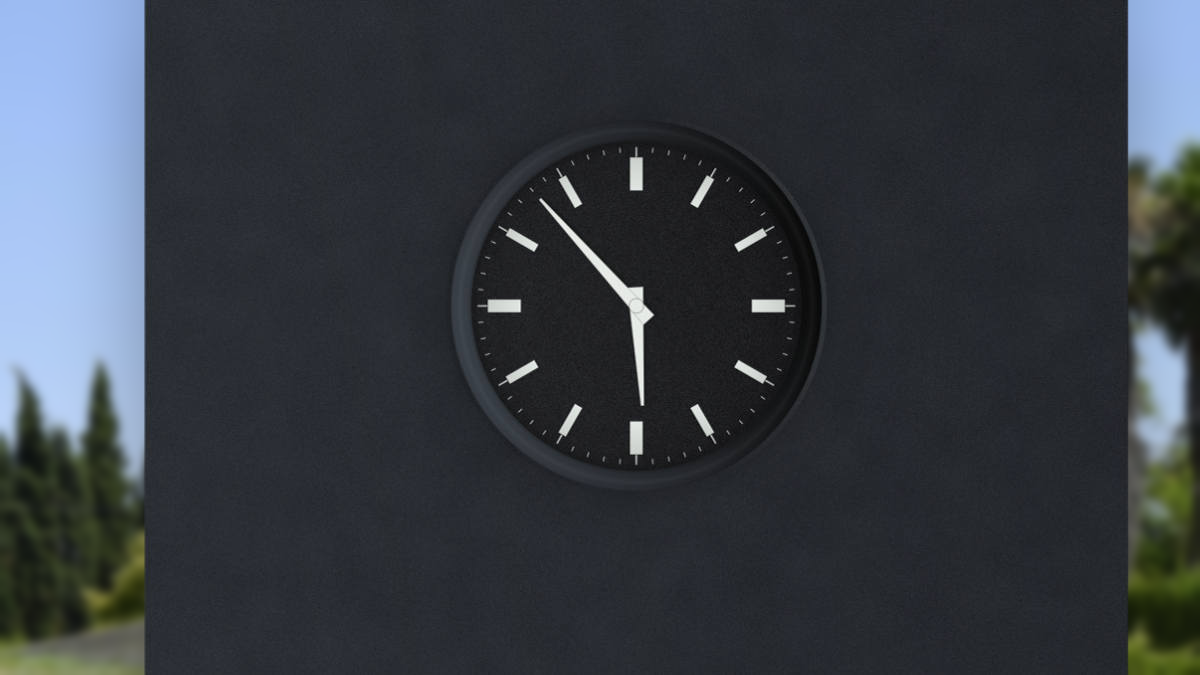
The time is {"hour": 5, "minute": 53}
